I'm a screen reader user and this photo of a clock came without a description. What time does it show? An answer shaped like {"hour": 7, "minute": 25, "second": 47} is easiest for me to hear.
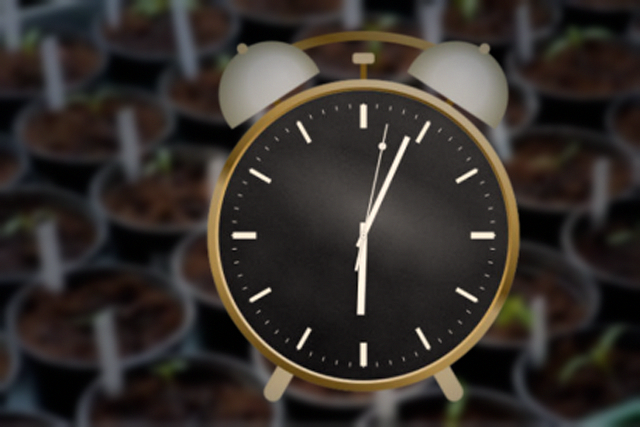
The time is {"hour": 6, "minute": 4, "second": 2}
